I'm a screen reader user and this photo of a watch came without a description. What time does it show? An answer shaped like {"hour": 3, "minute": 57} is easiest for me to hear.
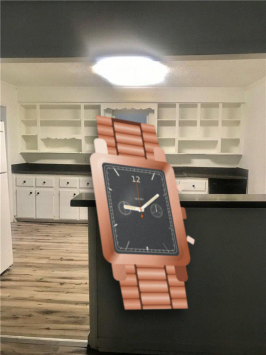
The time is {"hour": 9, "minute": 9}
